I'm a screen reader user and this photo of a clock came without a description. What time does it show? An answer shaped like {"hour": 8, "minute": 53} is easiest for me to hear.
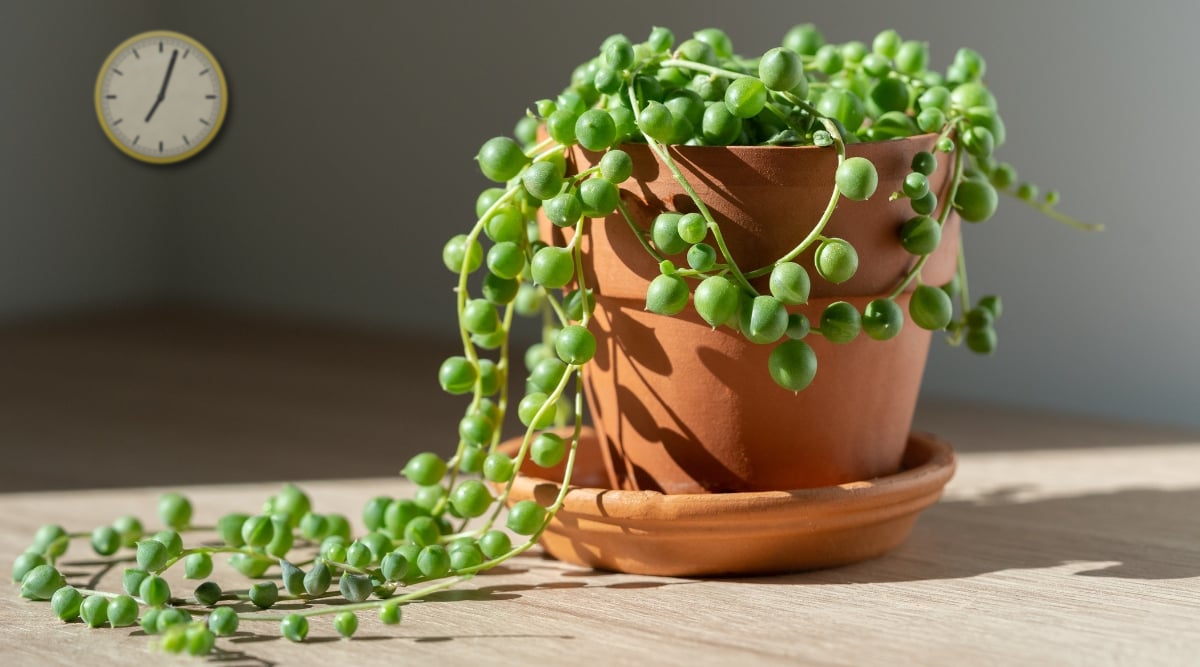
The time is {"hour": 7, "minute": 3}
